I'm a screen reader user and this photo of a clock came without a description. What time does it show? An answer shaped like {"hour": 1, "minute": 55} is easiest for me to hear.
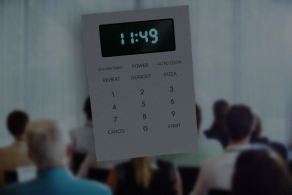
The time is {"hour": 11, "minute": 49}
